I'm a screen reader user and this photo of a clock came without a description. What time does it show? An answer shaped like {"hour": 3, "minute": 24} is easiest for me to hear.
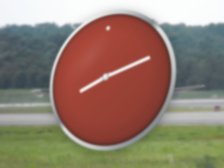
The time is {"hour": 8, "minute": 12}
